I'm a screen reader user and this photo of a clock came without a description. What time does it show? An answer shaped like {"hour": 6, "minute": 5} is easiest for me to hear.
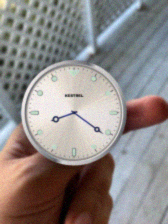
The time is {"hour": 8, "minute": 21}
